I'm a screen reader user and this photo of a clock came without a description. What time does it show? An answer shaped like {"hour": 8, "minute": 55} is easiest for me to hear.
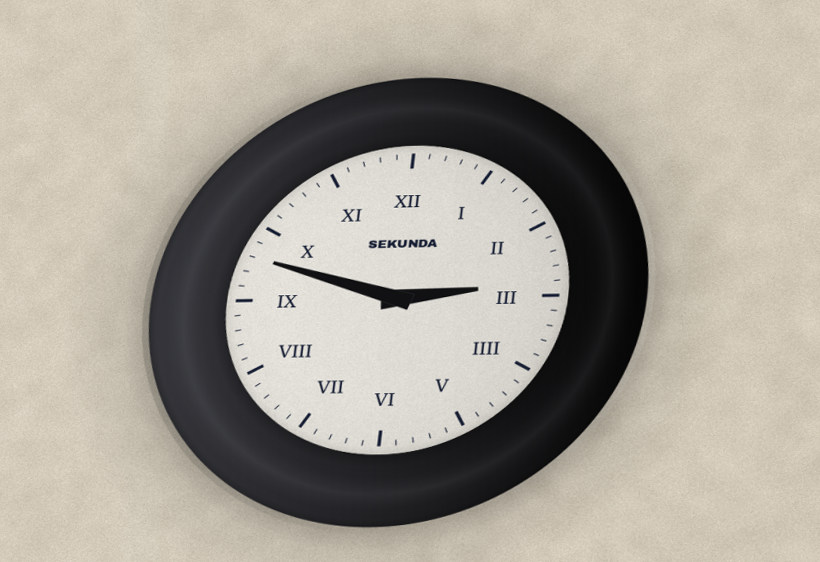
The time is {"hour": 2, "minute": 48}
